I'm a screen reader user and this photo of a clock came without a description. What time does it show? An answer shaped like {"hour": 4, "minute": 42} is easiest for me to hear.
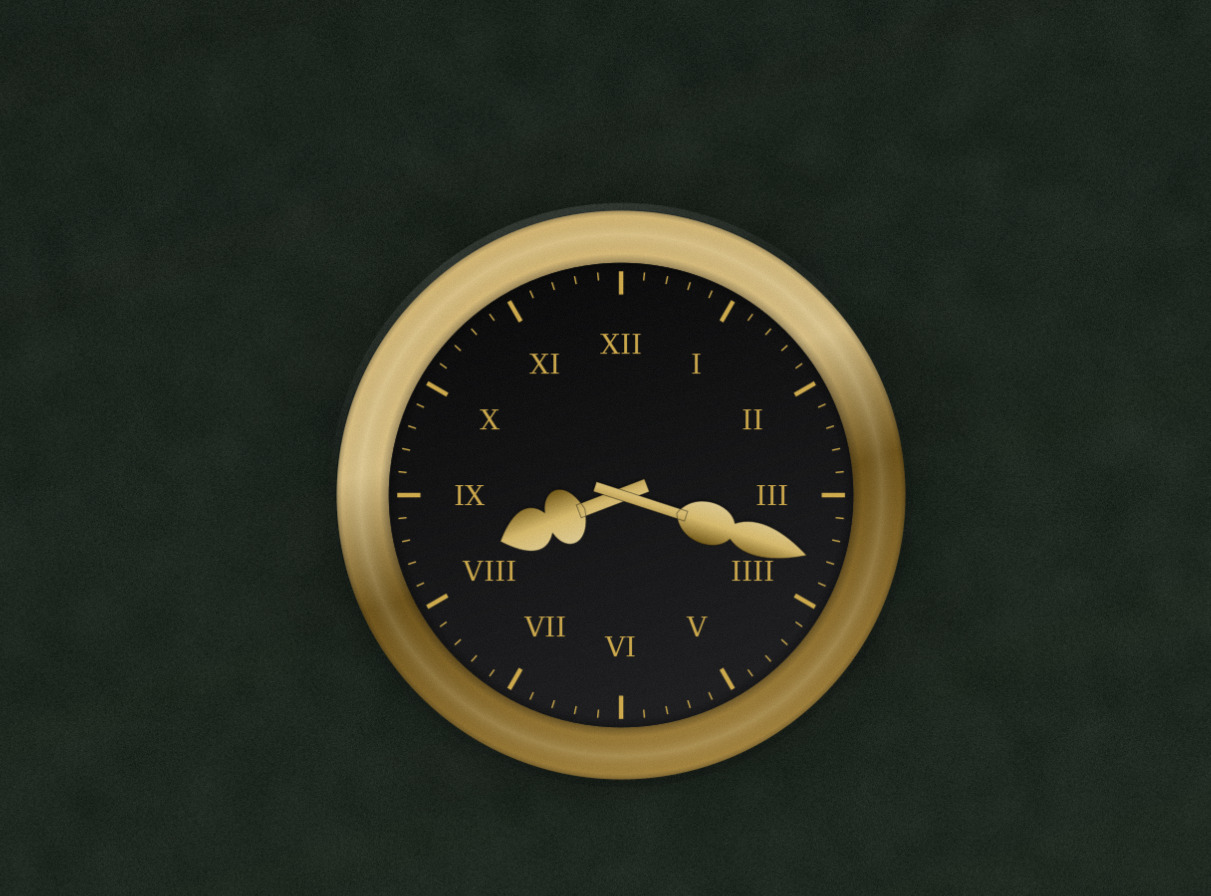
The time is {"hour": 8, "minute": 18}
